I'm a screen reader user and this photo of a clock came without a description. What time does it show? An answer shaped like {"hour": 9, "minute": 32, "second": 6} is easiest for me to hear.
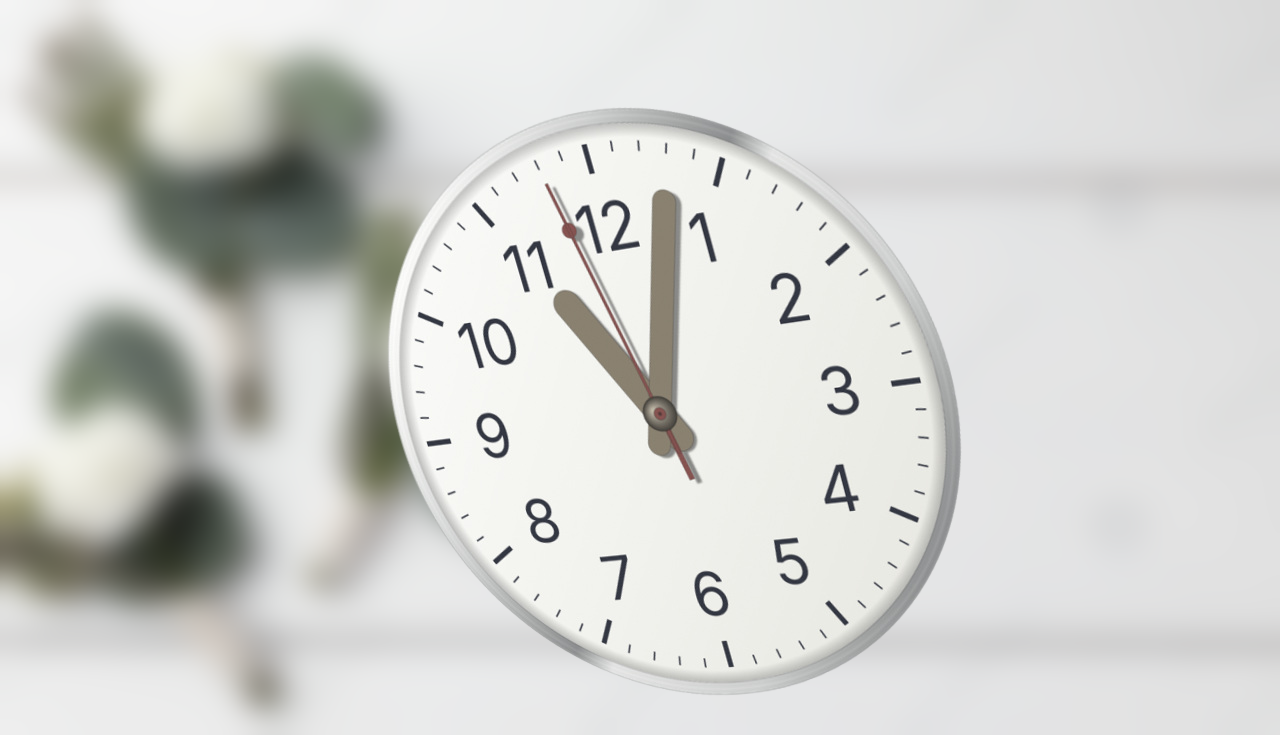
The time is {"hour": 11, "minute": 2, "second": 58}
